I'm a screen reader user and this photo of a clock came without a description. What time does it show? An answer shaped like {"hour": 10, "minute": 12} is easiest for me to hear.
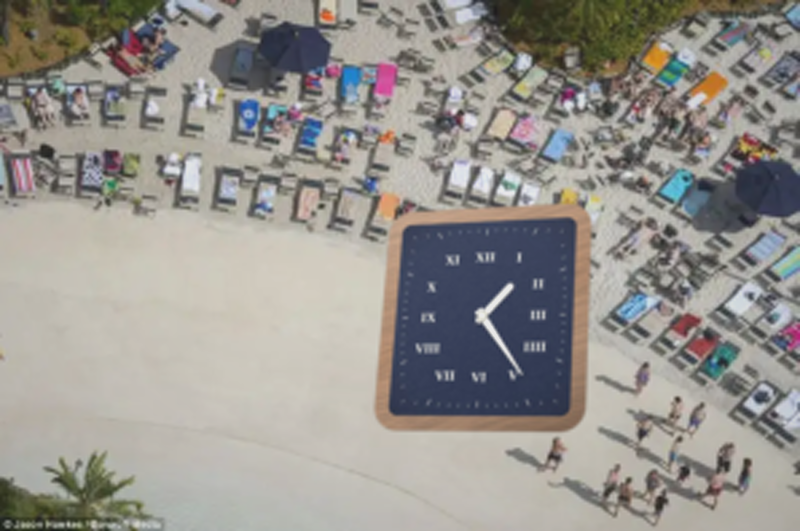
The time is {"hour": 1, "minute": 24}
